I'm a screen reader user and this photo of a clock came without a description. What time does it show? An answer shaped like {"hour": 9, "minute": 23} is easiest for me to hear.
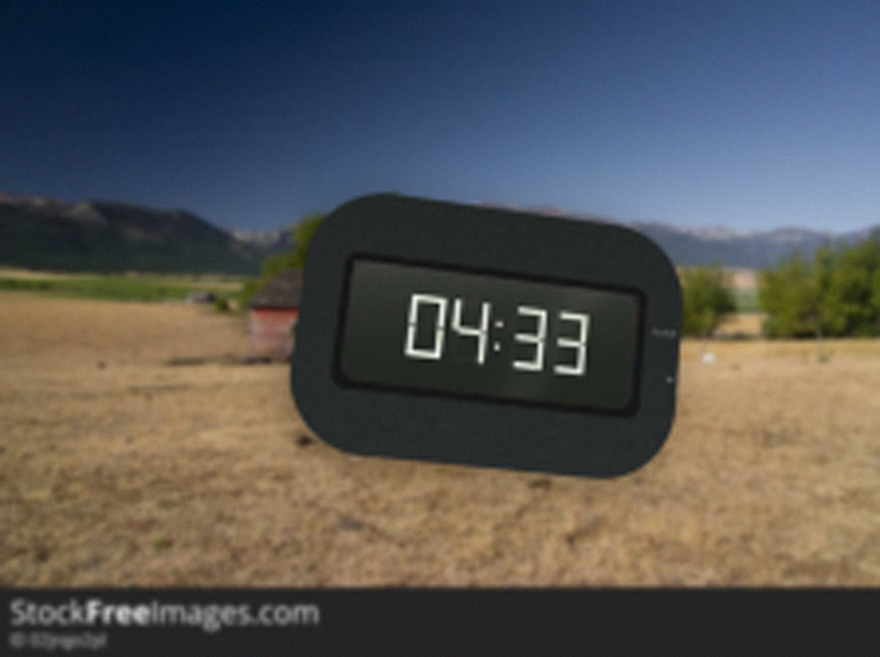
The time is {"hour": 4, "minute": 33}
